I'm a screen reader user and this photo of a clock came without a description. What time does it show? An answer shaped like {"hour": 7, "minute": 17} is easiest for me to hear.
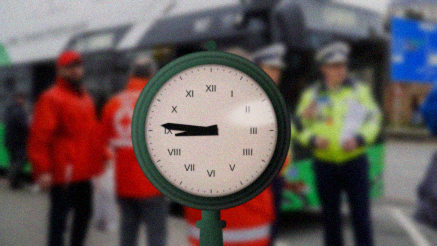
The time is {"hour": 8, "minute": 46}
